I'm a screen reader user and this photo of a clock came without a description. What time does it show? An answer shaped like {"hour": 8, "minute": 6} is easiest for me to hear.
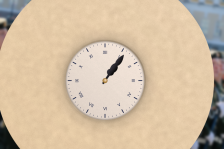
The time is {"hour": 1, "minute": 6}
